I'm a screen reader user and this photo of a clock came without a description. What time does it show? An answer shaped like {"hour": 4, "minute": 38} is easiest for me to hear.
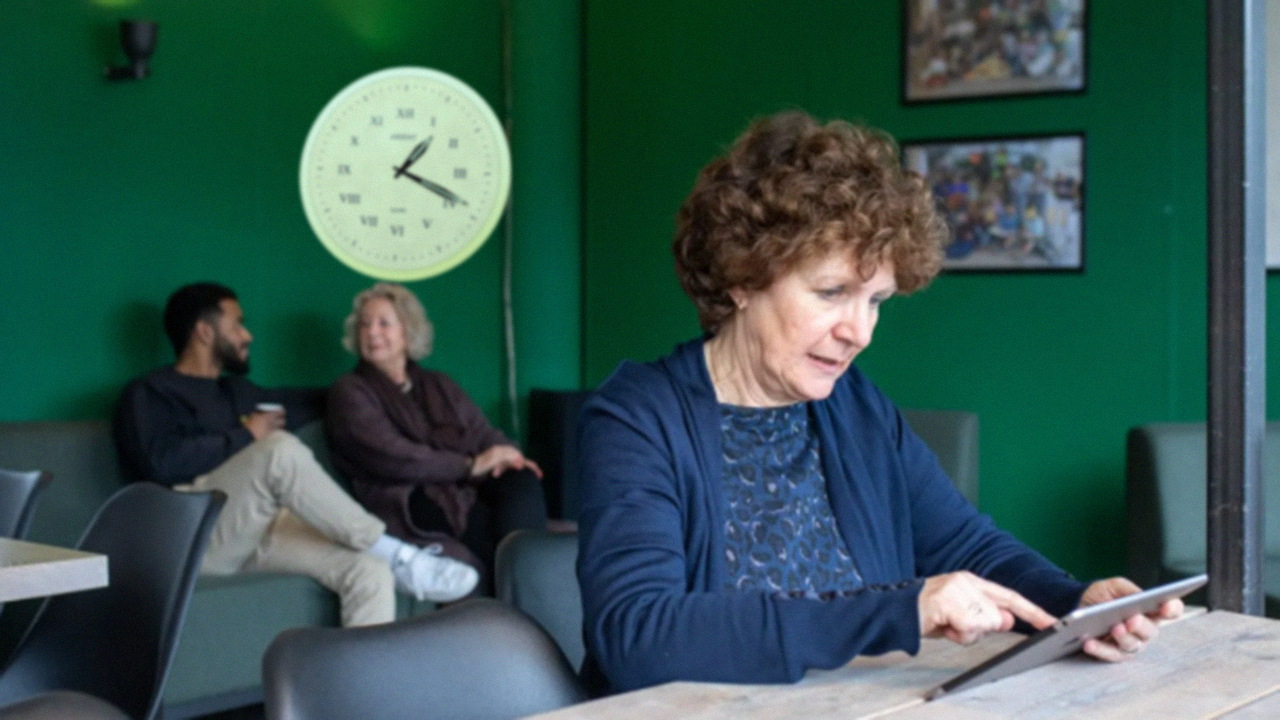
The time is {"hour": 1, "minute": 19}
